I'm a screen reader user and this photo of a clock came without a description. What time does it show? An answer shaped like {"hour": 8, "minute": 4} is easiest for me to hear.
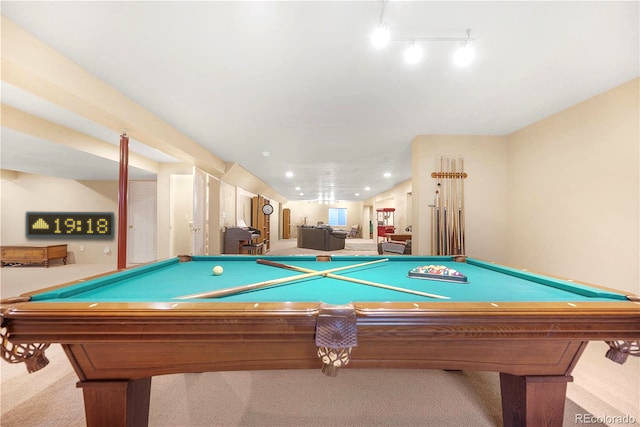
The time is {"hour": 19, "minute": 18}
